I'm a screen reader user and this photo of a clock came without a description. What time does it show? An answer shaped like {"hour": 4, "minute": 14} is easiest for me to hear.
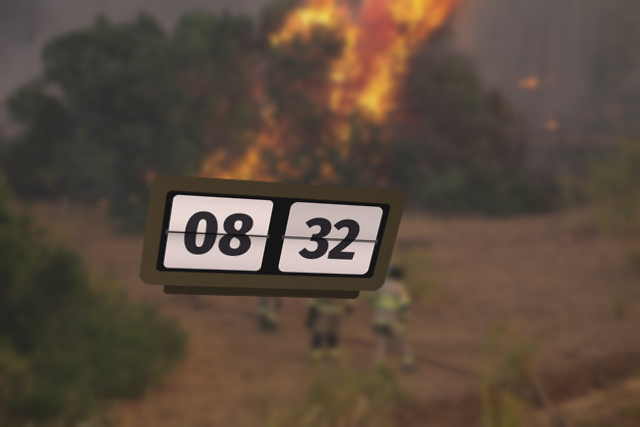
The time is {"hour": 8, "minute": 32}
